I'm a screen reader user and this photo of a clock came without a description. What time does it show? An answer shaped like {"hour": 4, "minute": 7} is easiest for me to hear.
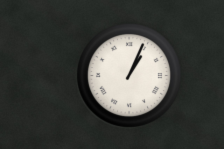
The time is {"hour": 1, "minute": 4}
